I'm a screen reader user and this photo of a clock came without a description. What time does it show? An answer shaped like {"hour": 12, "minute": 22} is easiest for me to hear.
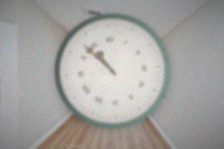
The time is {"hour": 10, "minute": 53}
